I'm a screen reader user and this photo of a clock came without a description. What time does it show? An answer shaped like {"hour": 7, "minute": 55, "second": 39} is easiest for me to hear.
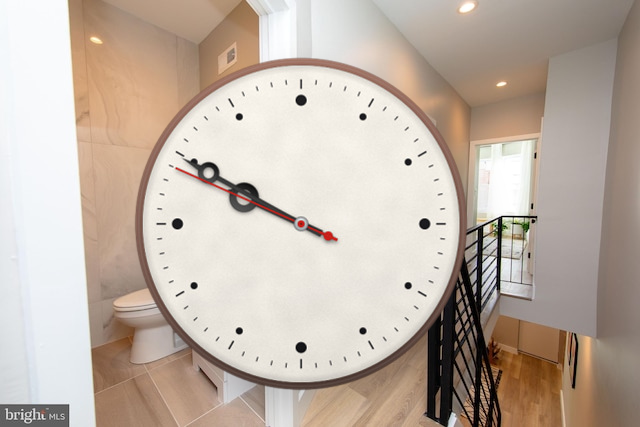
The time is {"hour": 9, "minute": 49, "second": 49}
